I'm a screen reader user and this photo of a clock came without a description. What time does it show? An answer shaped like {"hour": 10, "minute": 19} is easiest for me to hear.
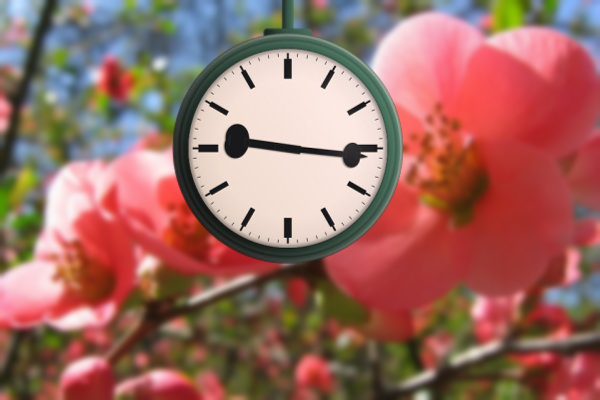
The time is {"hour": 9, "minute": 16}
